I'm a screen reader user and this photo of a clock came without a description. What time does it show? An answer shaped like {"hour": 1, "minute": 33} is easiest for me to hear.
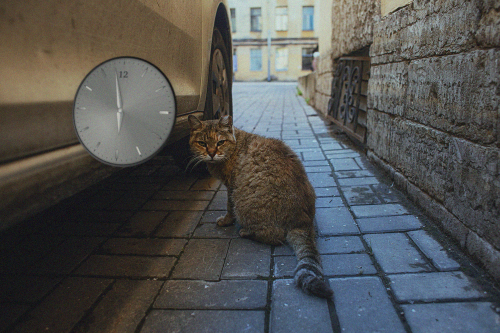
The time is {"hour": 5, "minute": 58}
